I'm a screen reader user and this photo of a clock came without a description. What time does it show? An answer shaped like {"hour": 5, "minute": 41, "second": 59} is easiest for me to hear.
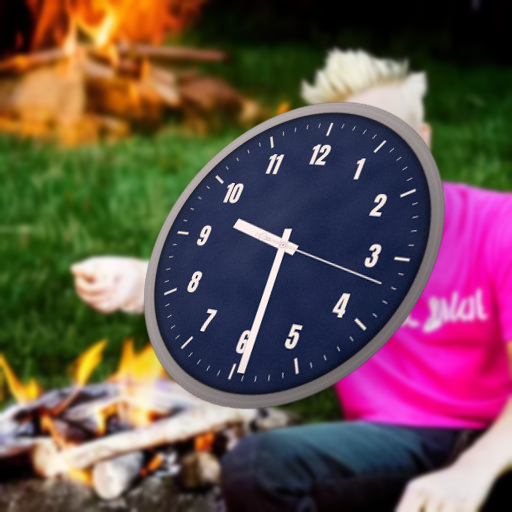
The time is {"hour": 9, "minute": 29, "second": 17}
